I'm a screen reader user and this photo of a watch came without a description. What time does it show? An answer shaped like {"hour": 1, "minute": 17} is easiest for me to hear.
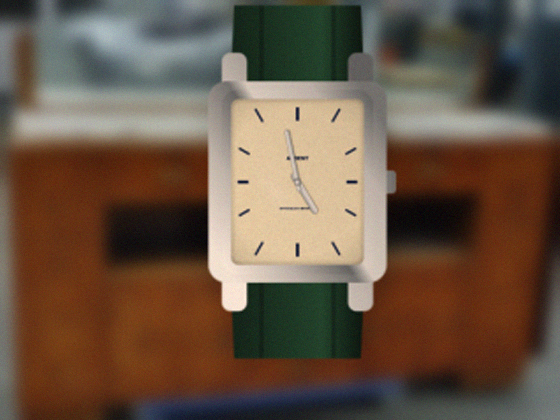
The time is {"hour": 4, "minute": 58}
